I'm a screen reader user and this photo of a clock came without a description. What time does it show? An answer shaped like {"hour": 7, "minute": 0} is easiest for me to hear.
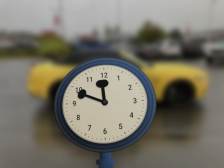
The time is {"hour": 11, "minute": 49}
